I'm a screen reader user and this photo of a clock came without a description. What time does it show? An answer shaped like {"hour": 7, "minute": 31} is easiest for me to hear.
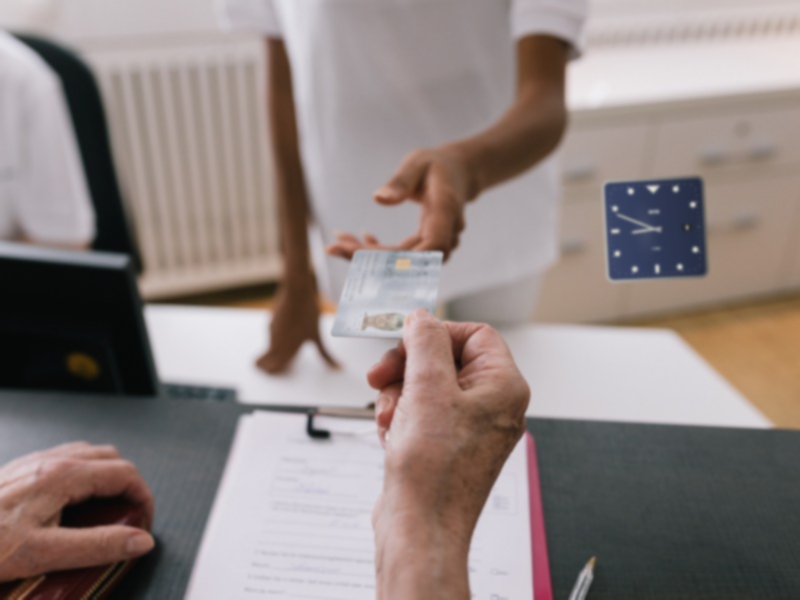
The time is {"hour": 8, "minute": 49}
